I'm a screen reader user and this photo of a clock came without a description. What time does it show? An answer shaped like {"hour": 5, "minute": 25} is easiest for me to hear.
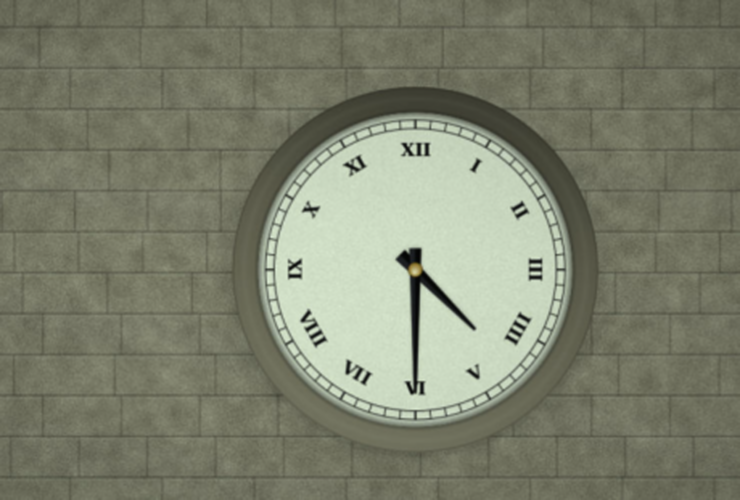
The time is {"hour": 4, "minute": 30}
